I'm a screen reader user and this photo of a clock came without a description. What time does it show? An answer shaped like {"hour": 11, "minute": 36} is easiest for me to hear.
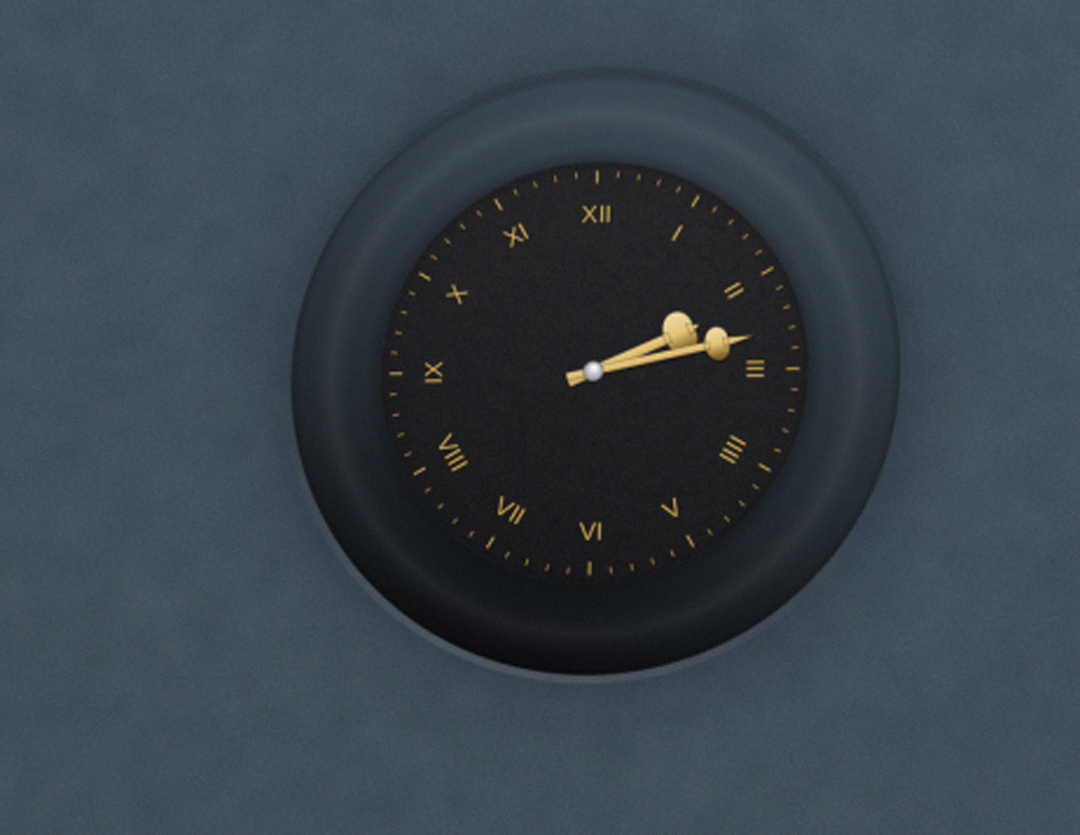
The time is {"hour": 2, "minute": 13}
